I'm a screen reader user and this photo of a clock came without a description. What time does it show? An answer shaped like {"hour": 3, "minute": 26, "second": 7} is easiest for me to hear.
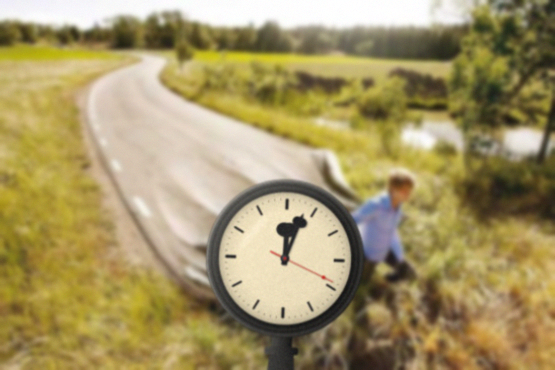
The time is {"hour": 12, "minute": 3, "second": 19}
